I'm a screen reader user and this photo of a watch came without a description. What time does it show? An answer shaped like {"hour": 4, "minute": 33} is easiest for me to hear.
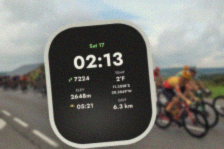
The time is {"hour": 2, "minute": 13}
